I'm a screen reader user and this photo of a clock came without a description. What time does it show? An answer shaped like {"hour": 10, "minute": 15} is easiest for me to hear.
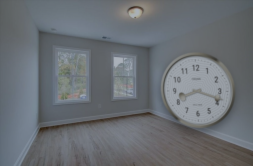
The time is {"hour": 8, "minute": 18}
